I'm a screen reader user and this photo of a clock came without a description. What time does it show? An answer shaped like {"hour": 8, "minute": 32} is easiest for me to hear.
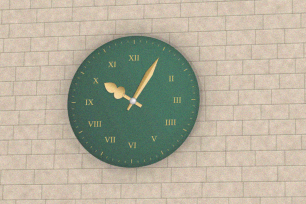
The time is {"hour": 10, "minute": 5}
